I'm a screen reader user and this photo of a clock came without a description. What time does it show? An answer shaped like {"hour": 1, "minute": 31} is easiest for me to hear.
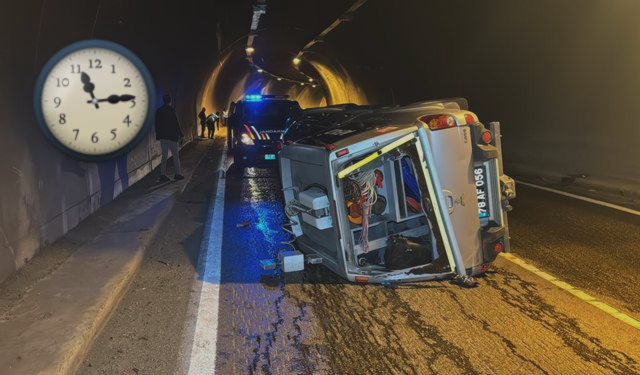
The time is {"hour": 11, "minute": 14}
